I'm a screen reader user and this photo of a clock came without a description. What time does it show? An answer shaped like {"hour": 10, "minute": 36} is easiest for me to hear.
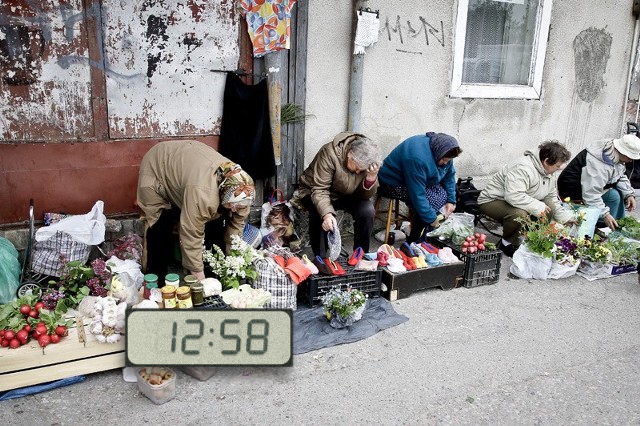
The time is {"hour": 12, "minute": 58}
